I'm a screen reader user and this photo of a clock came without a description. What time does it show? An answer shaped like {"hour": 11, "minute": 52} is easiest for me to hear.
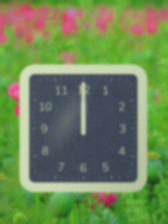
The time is {"hour": 12, "minute": 0}
